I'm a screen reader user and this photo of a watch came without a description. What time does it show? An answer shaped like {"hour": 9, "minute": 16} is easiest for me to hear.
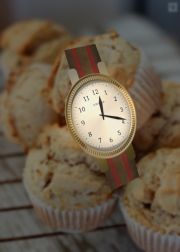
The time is {"hour": 12, "minute": 19}
